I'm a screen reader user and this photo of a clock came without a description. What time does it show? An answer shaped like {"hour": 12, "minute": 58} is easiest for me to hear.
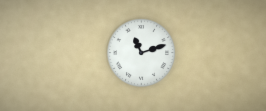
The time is {"hour": 11, "minute": 12}
